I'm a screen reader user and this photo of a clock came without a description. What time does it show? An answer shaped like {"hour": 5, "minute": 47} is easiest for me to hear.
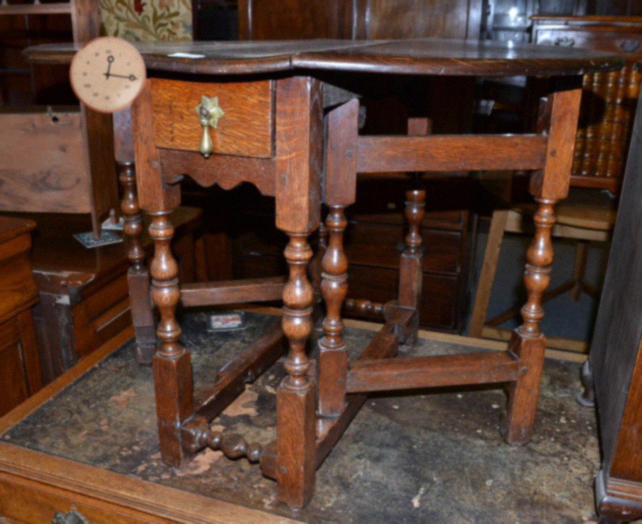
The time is {"hour": 12, "minute": 16}
